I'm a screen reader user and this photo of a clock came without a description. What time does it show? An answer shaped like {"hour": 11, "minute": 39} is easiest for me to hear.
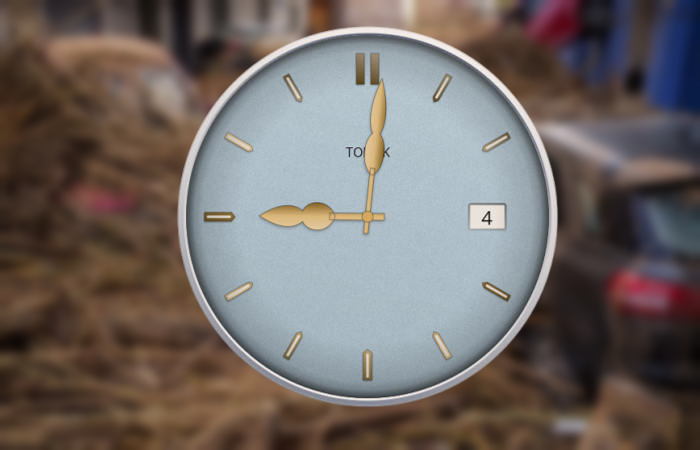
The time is {"hour": 9, "minute": 1}
